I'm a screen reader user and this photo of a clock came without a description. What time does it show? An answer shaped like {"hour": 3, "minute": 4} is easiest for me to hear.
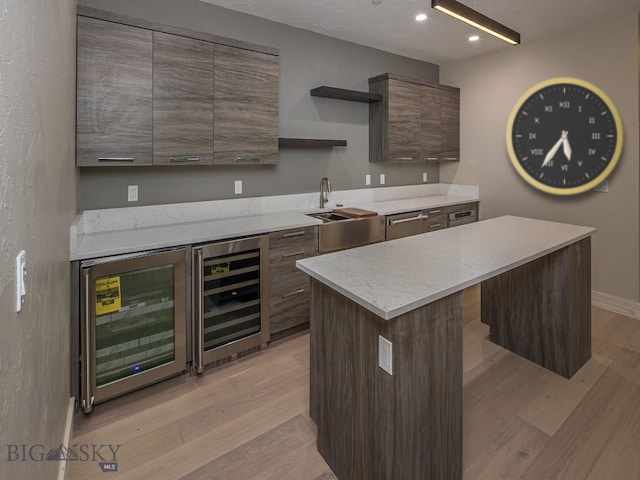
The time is {"hour": 5, "minute": 36}
